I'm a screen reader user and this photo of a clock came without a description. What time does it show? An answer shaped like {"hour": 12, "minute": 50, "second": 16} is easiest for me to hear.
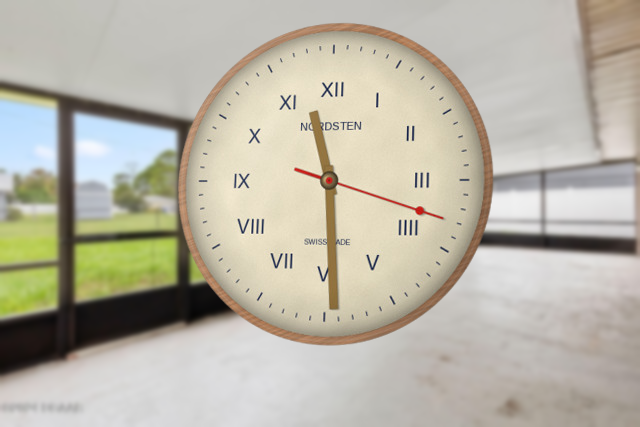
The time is {"hour": 11, "minute": 29, "second": 18}
